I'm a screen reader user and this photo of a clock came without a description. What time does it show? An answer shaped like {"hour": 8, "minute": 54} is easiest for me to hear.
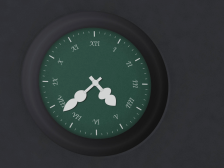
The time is {"hour": 4, "minute": 38}
